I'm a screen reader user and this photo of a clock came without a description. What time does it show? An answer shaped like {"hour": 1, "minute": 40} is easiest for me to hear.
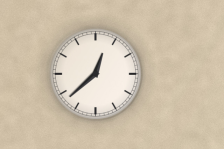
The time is {"hour": 12, "minute": 38}
